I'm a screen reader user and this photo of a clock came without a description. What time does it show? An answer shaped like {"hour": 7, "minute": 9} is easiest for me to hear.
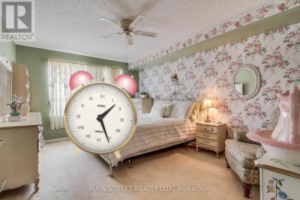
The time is {"hour": 1, "minute": 26}
